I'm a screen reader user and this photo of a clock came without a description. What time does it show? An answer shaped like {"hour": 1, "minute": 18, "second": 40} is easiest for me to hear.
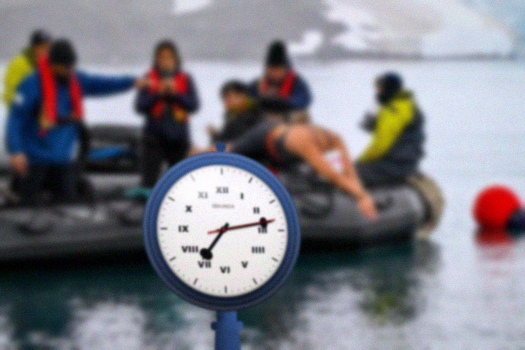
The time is {"hour": 7, "minute": 13, "second": 13}
